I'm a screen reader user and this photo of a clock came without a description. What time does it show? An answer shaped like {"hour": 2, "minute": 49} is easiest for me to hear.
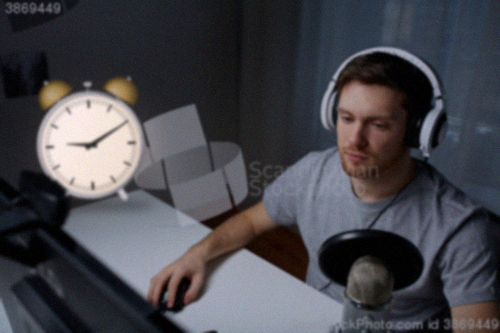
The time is {"hour": 9, "minute": 10}
